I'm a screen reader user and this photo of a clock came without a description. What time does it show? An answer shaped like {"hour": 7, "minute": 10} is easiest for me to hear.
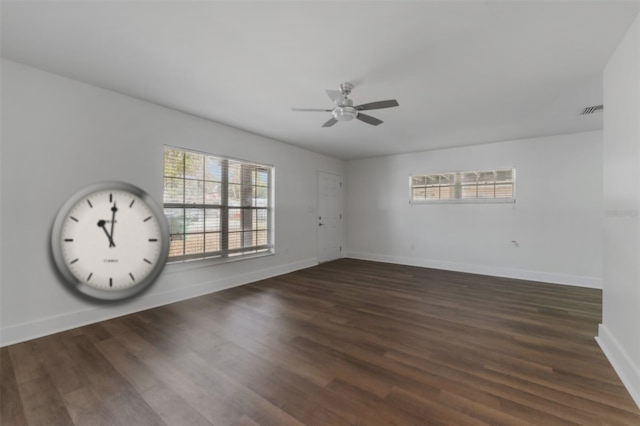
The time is {"hour": 11, "minute": 1}
